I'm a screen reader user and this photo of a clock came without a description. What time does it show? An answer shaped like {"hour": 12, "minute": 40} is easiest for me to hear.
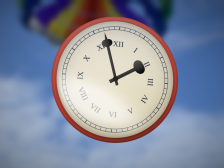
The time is {"hour": 1, "minute": 57}
